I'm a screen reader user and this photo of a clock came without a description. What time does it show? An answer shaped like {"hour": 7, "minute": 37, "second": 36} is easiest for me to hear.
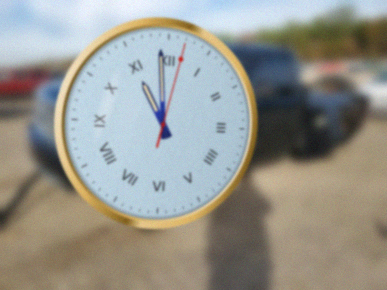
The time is {"hour": 10, "minute": 59, "second": 2}
